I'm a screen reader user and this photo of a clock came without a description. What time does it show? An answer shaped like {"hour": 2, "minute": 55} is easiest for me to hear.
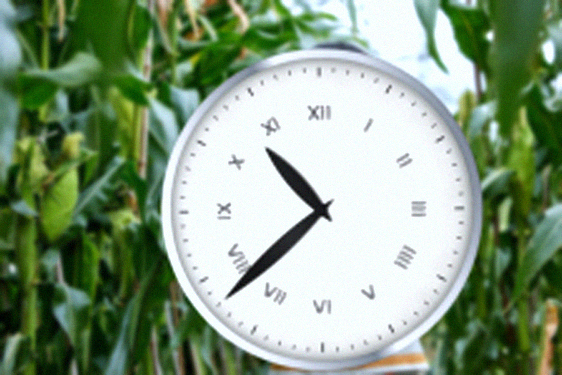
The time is {"hour": 10, "minute": 38}
